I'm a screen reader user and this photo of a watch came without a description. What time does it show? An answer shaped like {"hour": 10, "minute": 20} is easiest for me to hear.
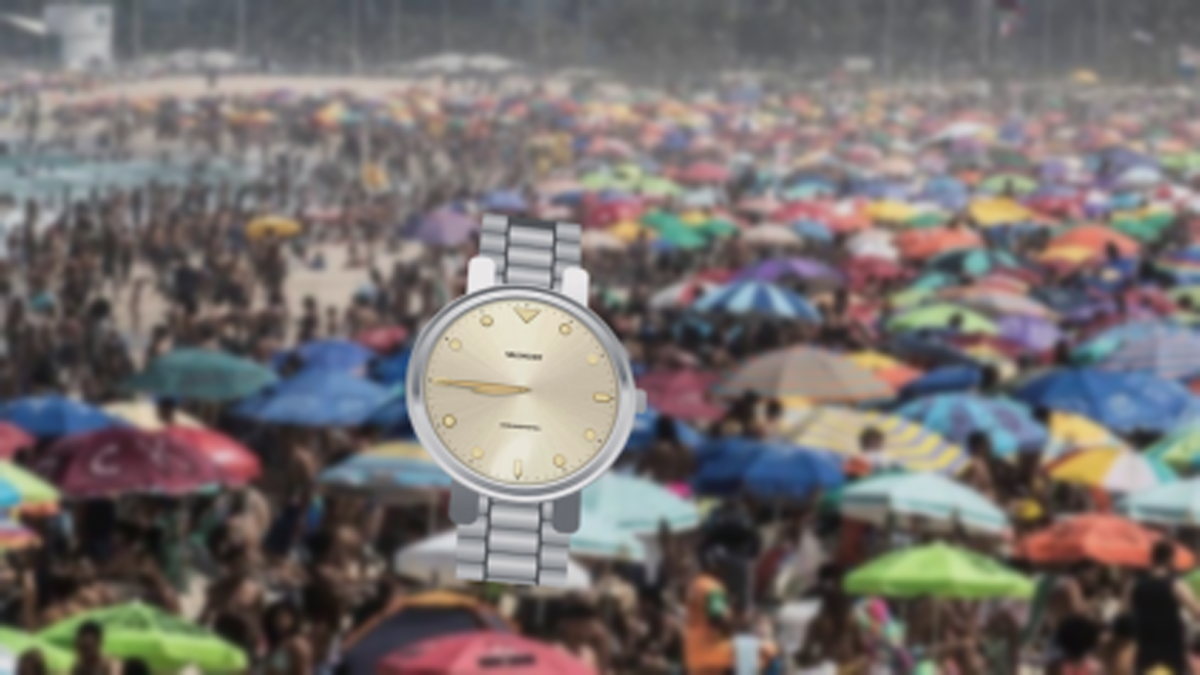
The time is {"hour": 8, "minute": 45}
